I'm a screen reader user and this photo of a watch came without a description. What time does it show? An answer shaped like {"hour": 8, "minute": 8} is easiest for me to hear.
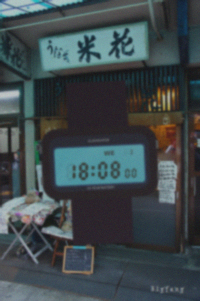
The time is {"hour": 18, "minute": 8}
